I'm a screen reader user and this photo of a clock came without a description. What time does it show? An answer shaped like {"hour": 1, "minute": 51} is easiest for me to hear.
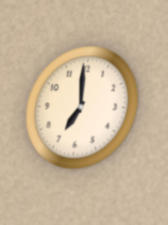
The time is {"hour": 6, "minute": 59}
